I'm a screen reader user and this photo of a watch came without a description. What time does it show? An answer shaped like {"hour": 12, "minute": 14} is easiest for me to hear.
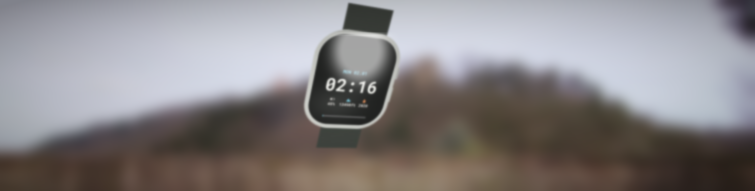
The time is {"hour": 2, "minute": 16}
